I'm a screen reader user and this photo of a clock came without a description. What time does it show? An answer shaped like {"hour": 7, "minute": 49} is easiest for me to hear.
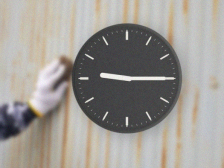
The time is {"hour": 9, "minute": 15}
